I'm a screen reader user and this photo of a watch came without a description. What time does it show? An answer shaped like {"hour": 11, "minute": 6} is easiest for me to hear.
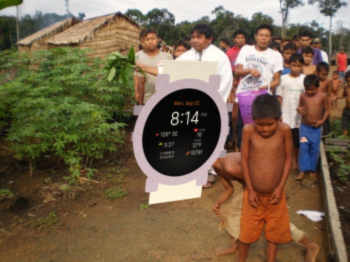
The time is {"hour": 8, "minute": 14}
